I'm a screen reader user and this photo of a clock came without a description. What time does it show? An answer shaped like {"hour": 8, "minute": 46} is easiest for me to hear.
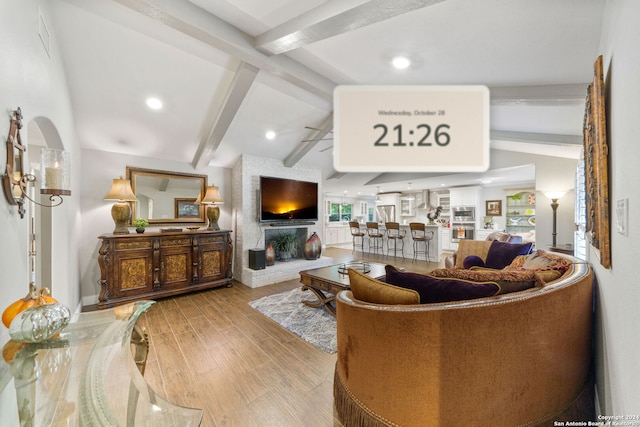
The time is {"hour": 21, "minute": 26}
